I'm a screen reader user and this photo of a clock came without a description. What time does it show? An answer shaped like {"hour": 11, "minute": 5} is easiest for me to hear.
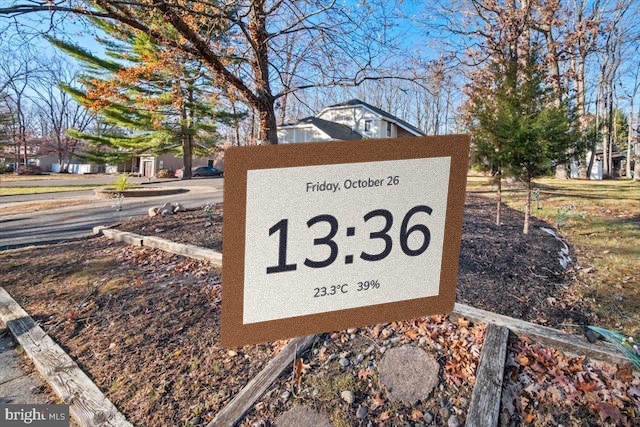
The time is {"hour": 13, "minute": 36}
